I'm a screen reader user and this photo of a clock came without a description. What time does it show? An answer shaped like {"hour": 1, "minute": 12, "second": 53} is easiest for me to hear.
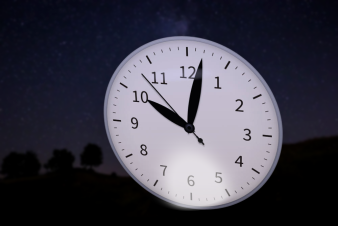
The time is {"hour": 10, "minute": 1, "second": 53}
